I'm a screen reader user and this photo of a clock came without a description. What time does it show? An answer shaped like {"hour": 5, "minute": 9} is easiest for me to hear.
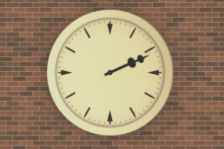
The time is {"hour": 2, "minute": 11}
